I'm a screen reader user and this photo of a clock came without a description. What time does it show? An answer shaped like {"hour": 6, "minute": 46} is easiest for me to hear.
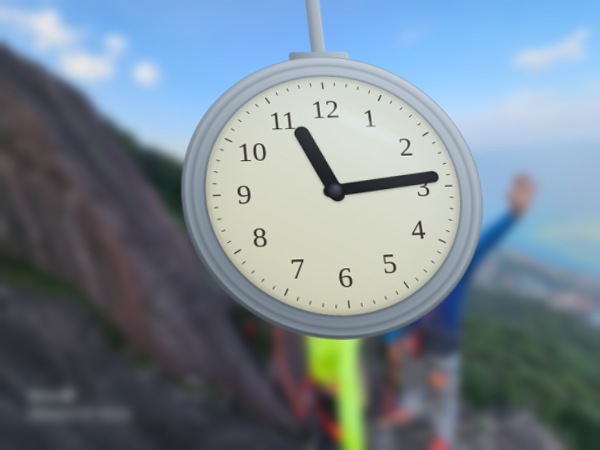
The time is {"hour": 11, "minute": 14}
